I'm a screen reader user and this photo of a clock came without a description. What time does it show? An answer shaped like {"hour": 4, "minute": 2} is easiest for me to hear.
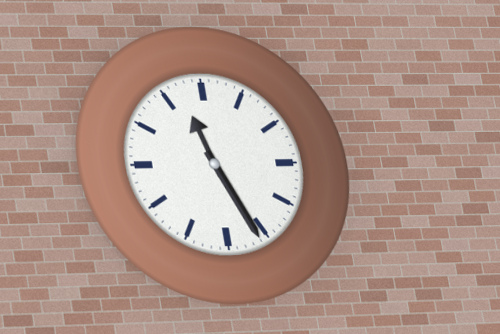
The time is {"hour": 11, "minute": 26}
